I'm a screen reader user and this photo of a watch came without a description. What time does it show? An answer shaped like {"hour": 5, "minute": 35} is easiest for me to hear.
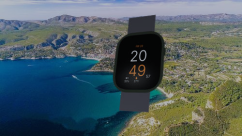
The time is {"hour": 20, "minute": 49}
